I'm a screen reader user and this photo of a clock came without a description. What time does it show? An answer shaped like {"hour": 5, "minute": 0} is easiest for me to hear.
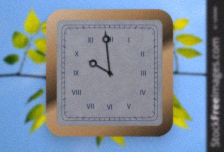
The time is {"hour": 9, "minute": 59}
